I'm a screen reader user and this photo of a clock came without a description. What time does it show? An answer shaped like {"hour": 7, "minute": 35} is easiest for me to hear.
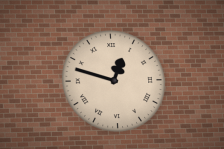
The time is {"hour": 12, "minute": 48}
